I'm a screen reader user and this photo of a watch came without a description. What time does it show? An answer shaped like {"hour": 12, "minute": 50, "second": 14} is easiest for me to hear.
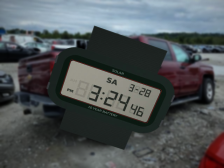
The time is {"hour": 3, "minute": 24, "second": 46}
